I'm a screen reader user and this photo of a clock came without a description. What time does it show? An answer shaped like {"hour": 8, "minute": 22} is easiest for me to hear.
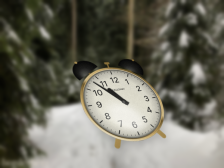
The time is {"hour": 10, "minute": 53}
